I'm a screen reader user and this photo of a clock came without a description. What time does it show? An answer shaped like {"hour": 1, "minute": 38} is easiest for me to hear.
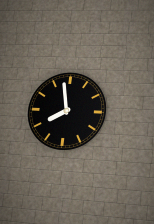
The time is {"hour": 7, "minute": 58}
